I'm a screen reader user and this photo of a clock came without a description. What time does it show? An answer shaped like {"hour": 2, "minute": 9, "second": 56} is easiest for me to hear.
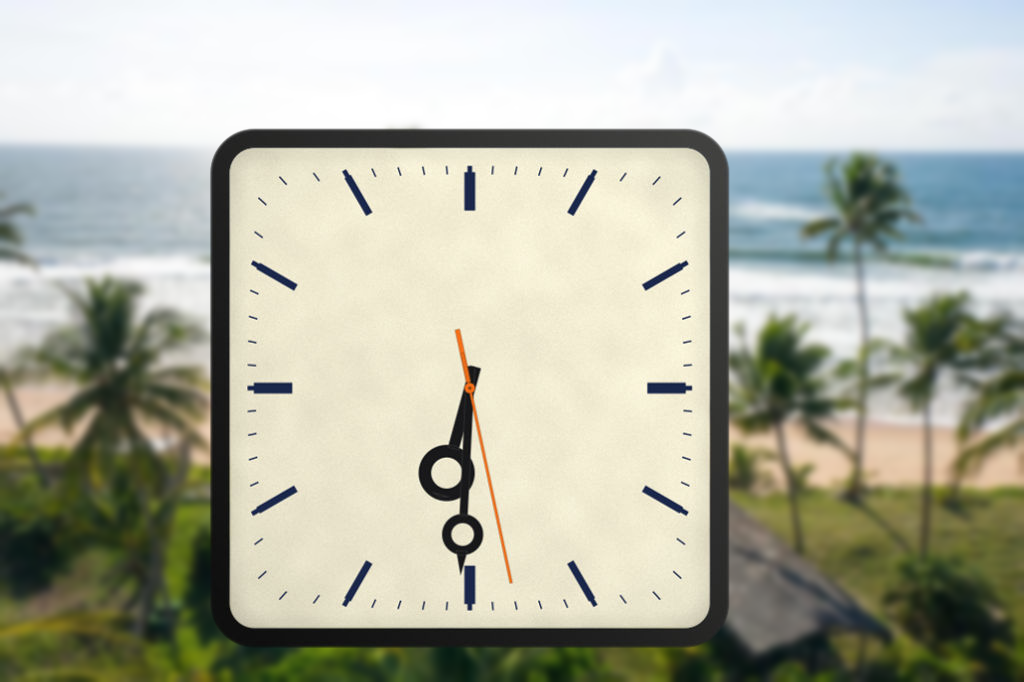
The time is {"hour": 6, "minute": 30, "second": 28}
